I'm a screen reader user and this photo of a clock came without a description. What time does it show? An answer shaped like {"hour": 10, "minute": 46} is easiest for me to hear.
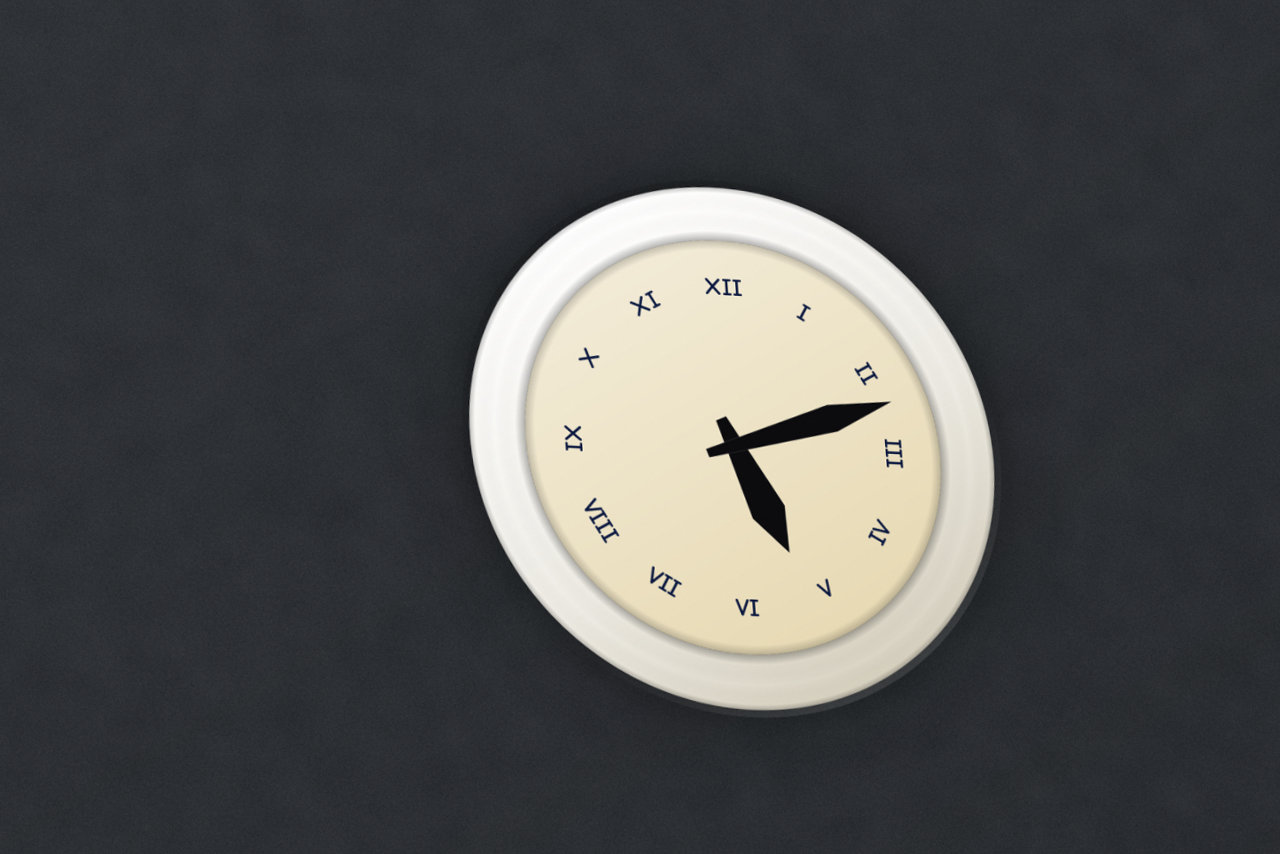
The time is {"hour": 5, "minute": 12}
